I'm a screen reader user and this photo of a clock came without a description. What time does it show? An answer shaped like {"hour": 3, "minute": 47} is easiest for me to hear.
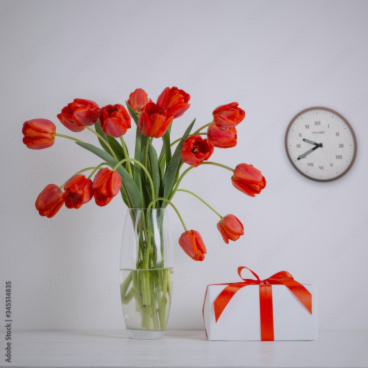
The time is {"hour": 9, "minute": 40}
